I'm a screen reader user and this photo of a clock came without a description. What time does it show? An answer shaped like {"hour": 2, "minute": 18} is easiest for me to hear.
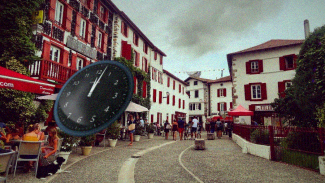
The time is {"hour": 12, "minute": 2}
